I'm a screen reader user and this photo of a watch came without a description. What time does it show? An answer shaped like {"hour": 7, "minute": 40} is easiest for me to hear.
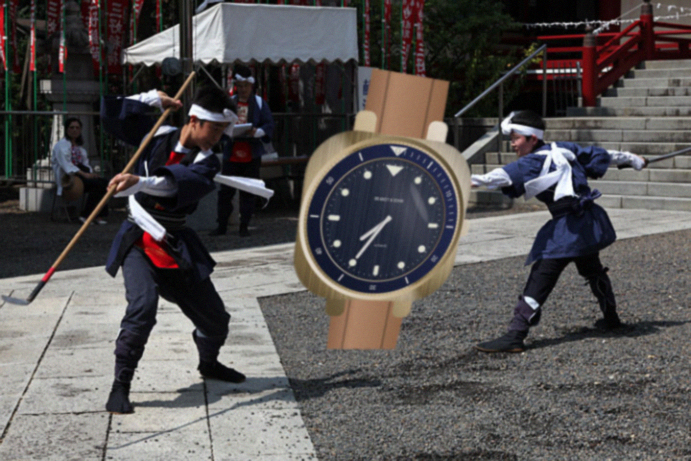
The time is {"hour": 7, "minute": 35}
